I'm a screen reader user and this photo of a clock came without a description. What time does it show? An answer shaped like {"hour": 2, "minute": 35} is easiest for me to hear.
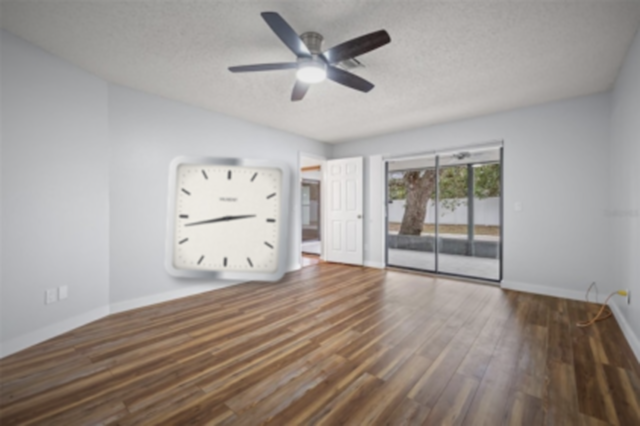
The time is {"hour": 2, "minute": 43}
